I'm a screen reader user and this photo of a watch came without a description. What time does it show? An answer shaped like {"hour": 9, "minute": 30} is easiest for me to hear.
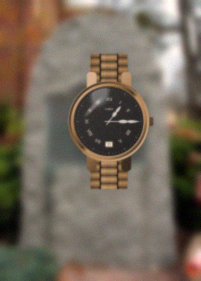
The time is {"hour": 1, "minute": 15}
